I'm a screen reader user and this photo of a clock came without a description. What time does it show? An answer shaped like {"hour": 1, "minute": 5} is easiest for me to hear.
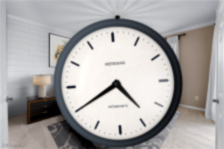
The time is {"hour": 4, "minute": 40}
